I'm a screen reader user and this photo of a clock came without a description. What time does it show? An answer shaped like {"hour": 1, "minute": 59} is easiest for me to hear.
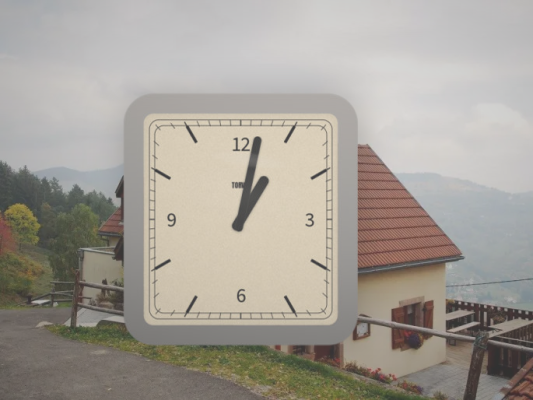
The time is {"hour": 1, "minute": 2}
